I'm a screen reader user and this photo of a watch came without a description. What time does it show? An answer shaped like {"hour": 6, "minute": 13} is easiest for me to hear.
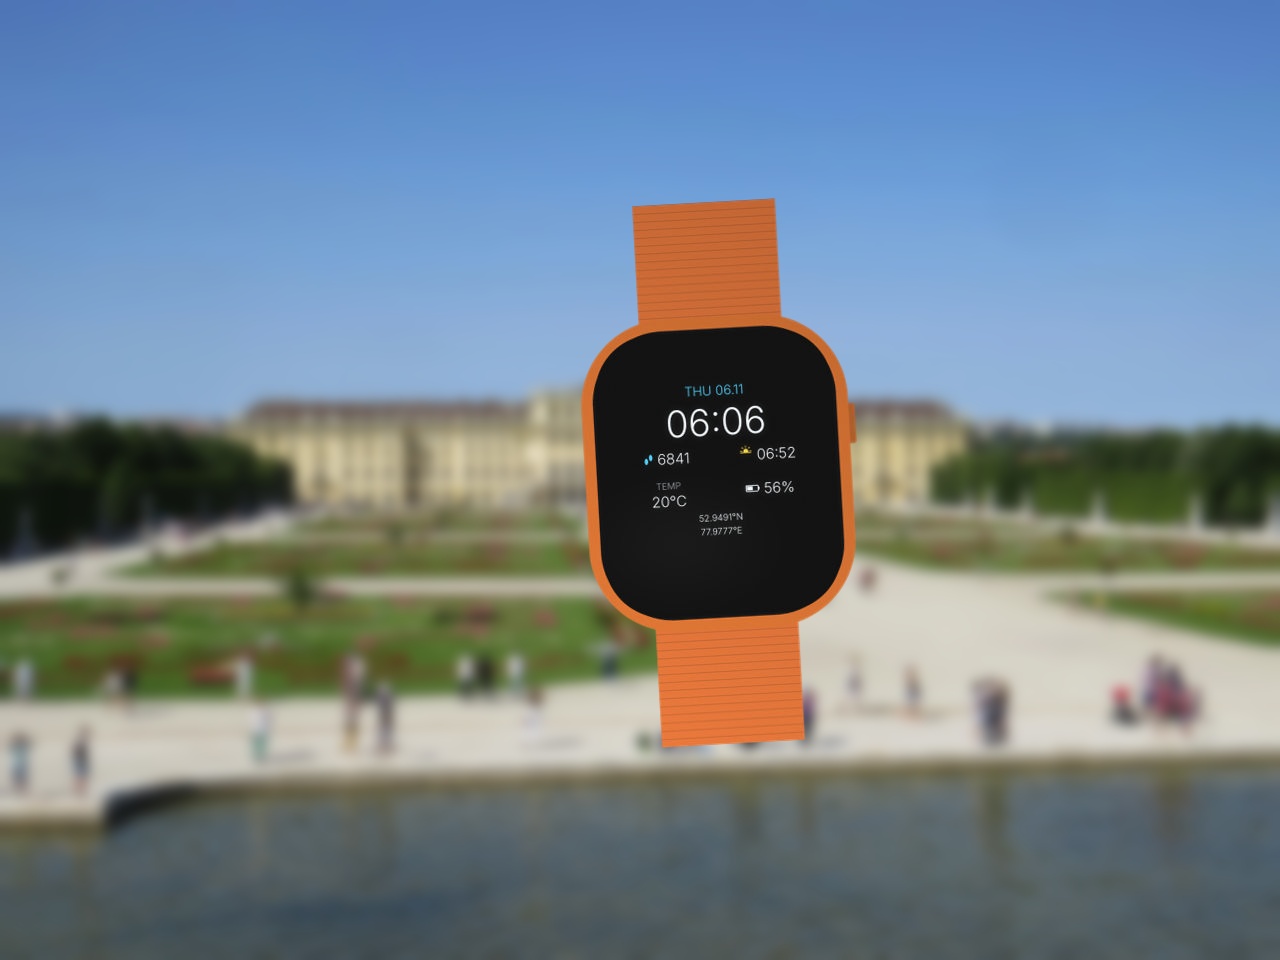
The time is {"hour": 6, "minute": 6}
